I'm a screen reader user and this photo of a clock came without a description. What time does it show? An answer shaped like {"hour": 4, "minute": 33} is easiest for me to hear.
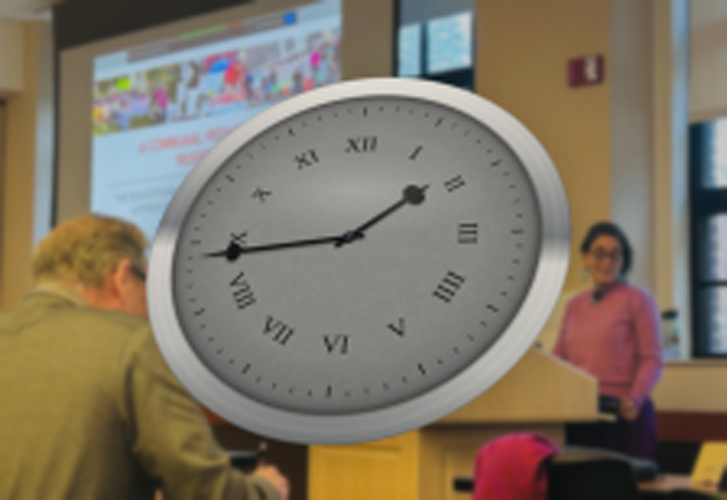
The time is {"hour": 1, "minute": 44}
